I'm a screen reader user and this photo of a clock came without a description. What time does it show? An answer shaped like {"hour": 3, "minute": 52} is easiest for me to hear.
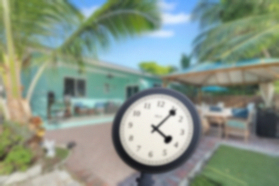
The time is {"hour": 4, "minute": 6}
